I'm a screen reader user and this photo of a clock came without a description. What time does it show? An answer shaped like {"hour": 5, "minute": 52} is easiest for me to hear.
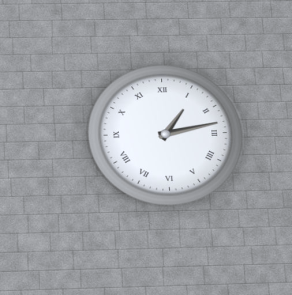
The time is {"hour": 1, "minute": 13}
